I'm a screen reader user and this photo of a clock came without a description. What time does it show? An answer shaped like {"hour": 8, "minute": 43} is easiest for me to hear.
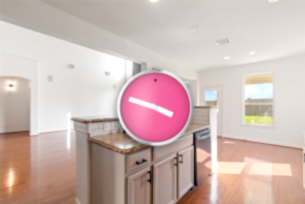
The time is {"hour": 3, "minute": 48}
